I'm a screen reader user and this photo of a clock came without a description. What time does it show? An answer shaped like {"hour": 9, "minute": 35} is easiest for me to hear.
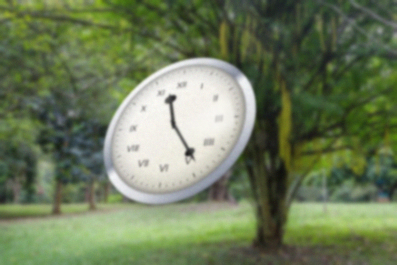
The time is {"hour": 11, "minute": 24}
